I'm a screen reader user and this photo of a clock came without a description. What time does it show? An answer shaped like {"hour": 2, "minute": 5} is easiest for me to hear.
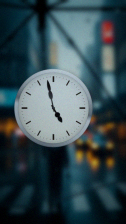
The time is {"hour": 4, "minute": 58}
